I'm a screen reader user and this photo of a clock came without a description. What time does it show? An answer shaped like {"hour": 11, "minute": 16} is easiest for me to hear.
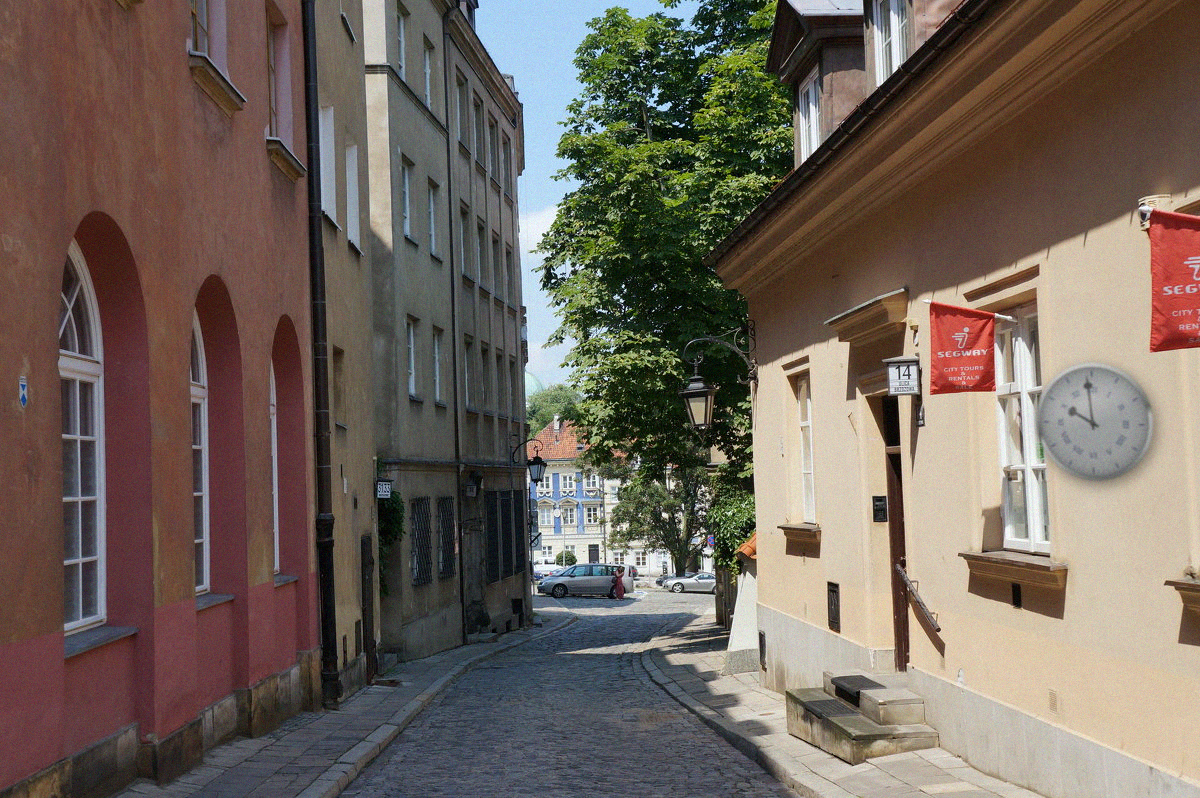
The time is {"hour": 9, "minute": 59}
